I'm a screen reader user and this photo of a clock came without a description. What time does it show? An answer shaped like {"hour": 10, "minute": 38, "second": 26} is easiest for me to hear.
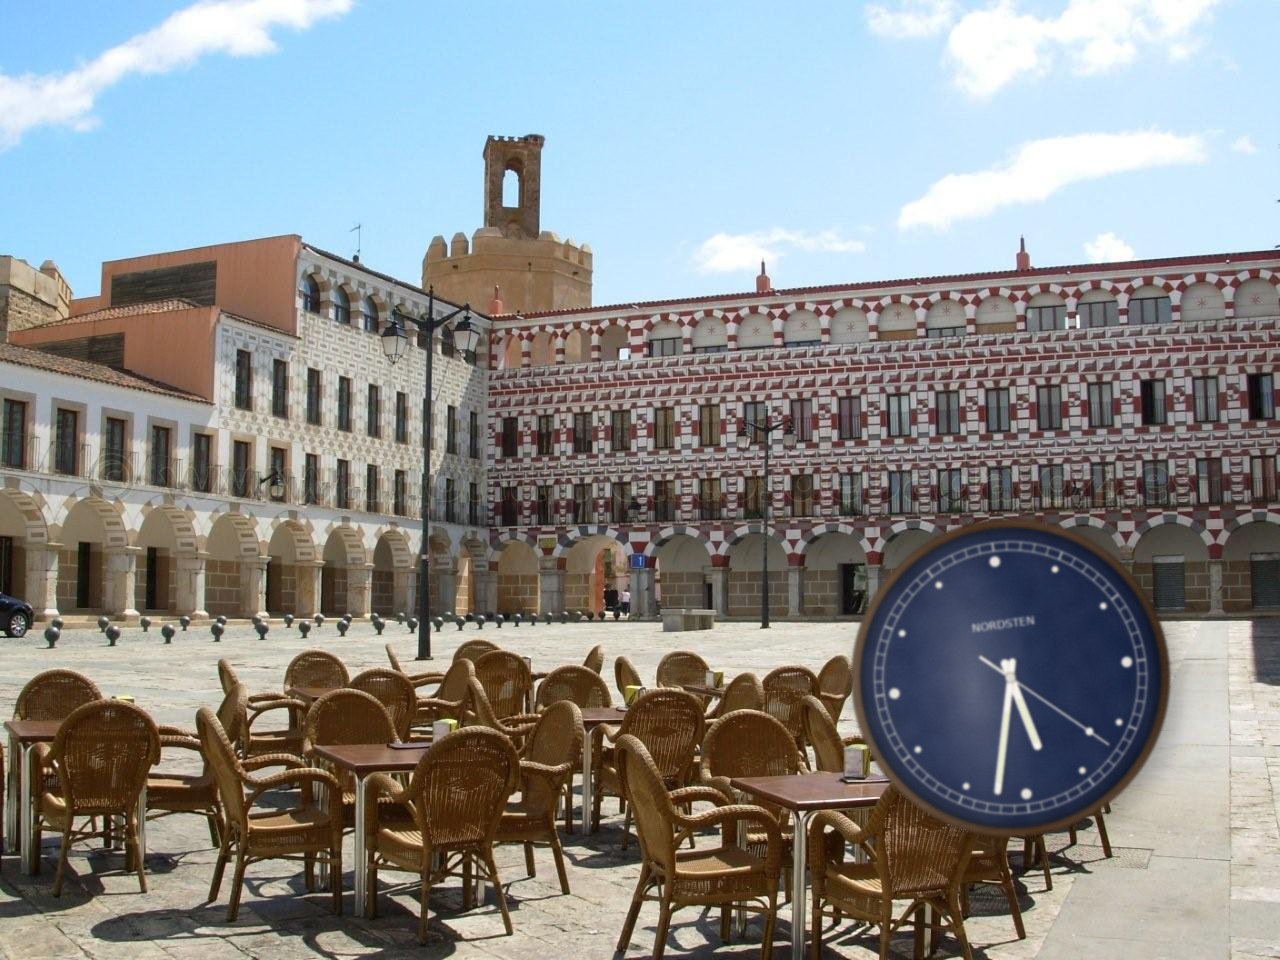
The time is {"hour": 5, "minute": 32, "second": 22}
